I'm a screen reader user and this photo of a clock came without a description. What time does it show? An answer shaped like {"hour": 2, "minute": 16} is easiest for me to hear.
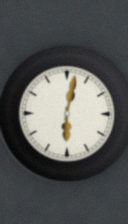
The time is {"hour": 6, "minute": 2}
